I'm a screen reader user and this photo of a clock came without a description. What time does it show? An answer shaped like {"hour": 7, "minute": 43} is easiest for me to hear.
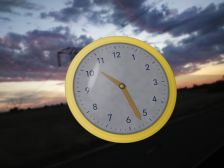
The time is {"hour": 10, "minute": 27}
